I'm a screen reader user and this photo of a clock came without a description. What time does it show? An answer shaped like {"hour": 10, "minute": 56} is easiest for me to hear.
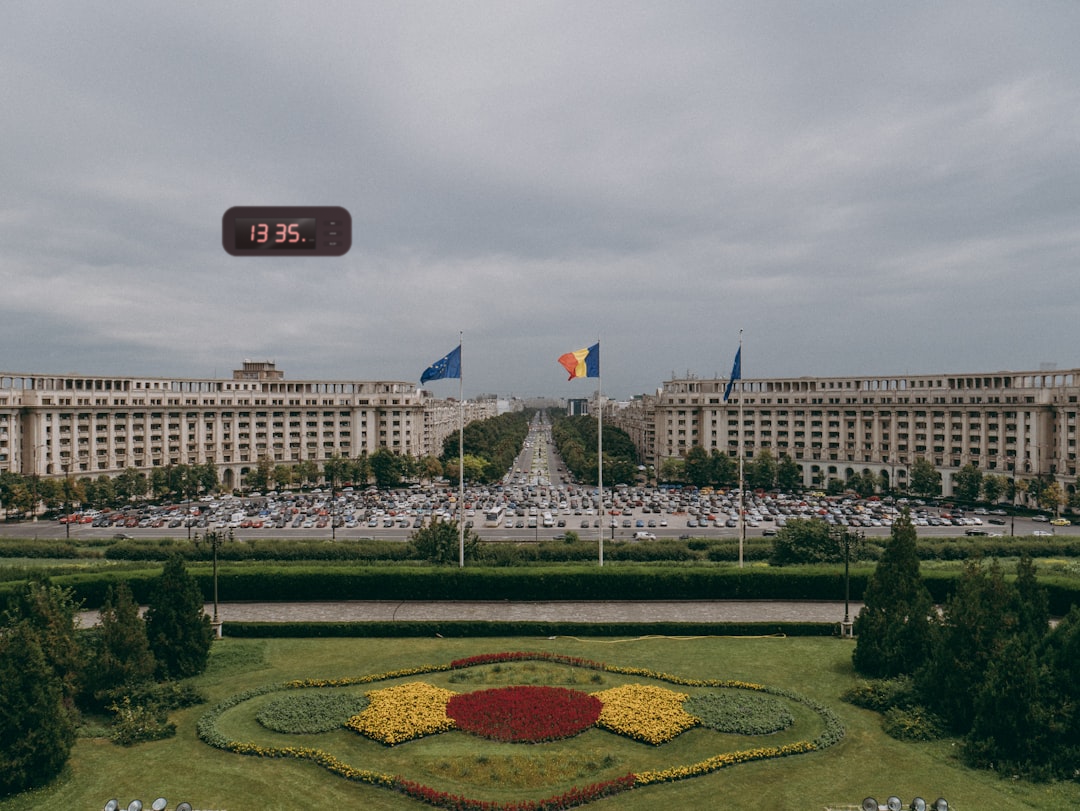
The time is {"hour": 13, "minute": 35}
